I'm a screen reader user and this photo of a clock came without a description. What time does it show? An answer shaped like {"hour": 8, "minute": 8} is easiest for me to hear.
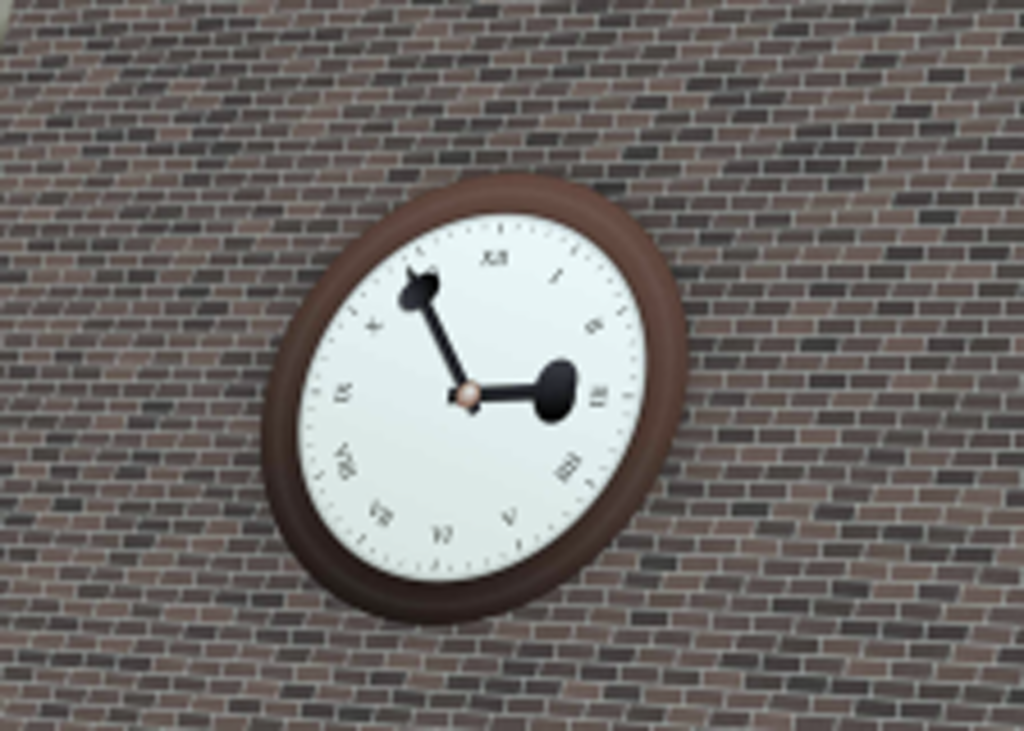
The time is {"hour": 2, "minute": 54}
